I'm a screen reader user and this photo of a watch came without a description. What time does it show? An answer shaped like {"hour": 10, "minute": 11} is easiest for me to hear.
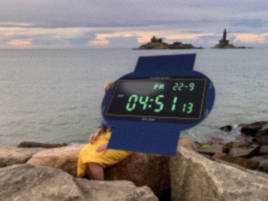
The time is {"hour": 4, "minute": 51}
